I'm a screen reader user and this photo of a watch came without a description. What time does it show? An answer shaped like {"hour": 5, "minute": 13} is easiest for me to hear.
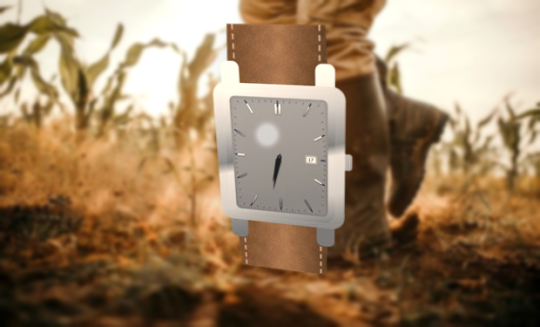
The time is {"hour": 6, "minute": 32}
